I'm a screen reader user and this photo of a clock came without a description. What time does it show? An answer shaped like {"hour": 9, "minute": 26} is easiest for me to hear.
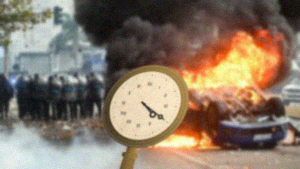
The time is {"hour": 4, "minute": 20}
